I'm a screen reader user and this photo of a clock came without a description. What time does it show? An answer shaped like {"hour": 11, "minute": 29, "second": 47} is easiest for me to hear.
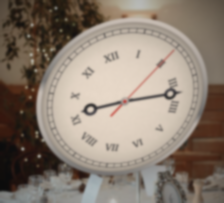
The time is {"hour": 9, "minute": 17, "second": 10}
